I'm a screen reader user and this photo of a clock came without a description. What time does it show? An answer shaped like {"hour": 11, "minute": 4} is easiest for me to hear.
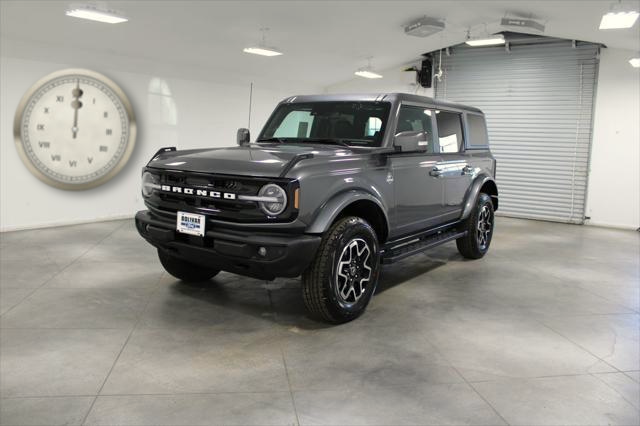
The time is {"hour": 12, "minute": 0}
